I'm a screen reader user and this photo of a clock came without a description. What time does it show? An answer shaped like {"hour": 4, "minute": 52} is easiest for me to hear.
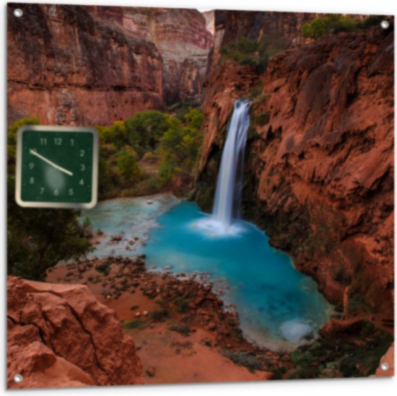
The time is {"hour": 3, "minute": 50}
